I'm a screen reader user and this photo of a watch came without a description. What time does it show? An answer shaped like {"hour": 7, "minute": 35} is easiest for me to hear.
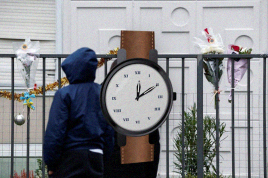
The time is {"hour": 12, "minute": 10}
